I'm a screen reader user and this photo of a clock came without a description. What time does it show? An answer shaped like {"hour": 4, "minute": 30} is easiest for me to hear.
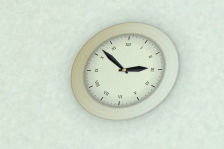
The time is {"hour": 2, "minute": 52}
